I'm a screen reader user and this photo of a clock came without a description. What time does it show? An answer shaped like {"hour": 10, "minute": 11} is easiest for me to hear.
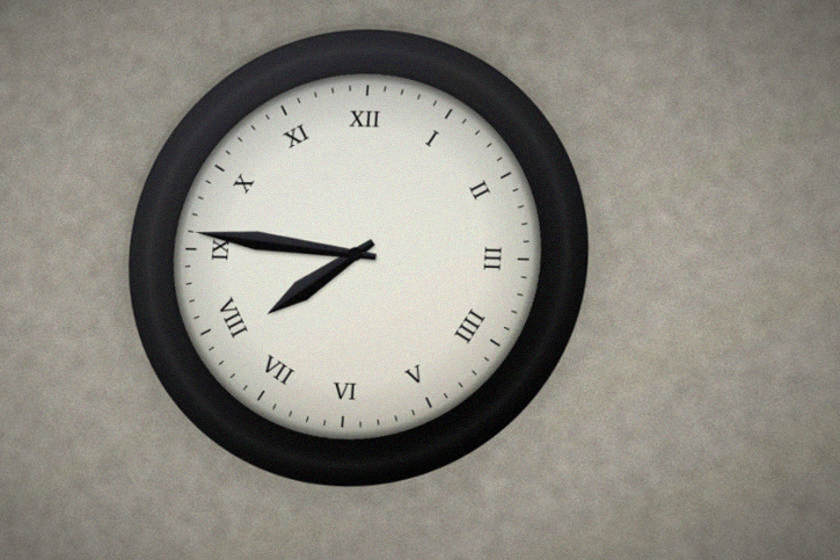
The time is {"hour": 7, "minute": 46}
